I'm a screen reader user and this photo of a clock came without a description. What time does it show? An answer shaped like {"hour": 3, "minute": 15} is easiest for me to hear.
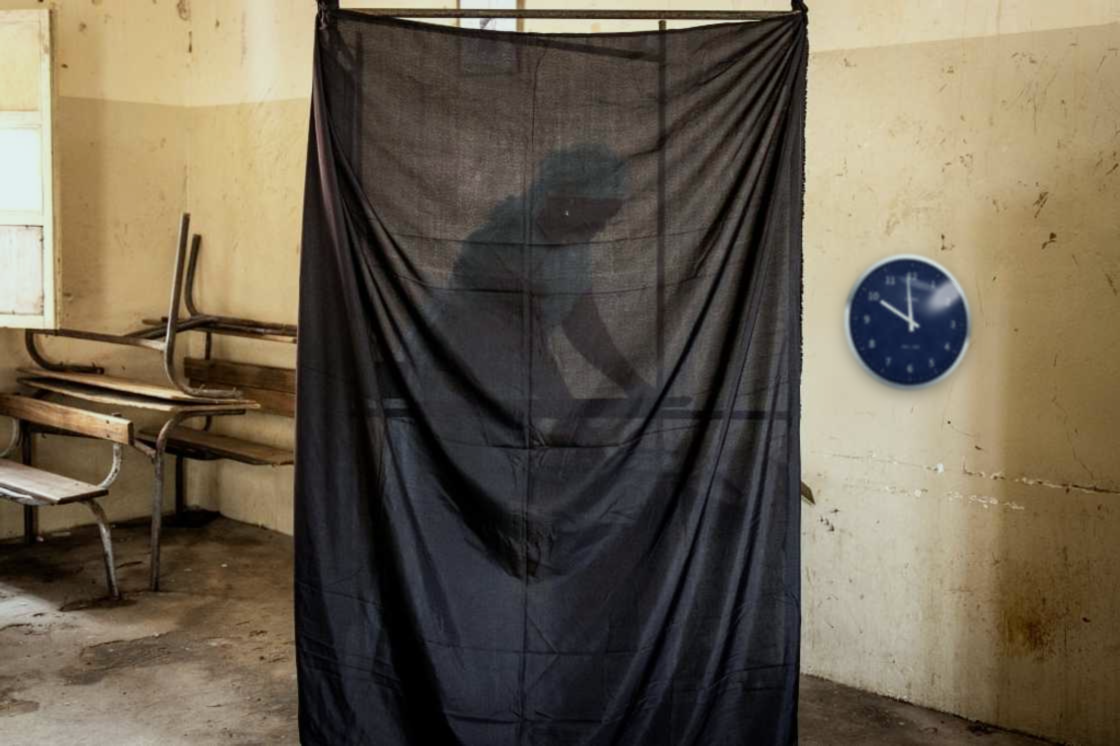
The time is {"hour": 9, "minute": 59}
